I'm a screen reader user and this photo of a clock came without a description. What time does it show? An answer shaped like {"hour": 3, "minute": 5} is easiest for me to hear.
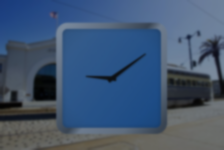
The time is {"hour": 9, "minute": 9}
